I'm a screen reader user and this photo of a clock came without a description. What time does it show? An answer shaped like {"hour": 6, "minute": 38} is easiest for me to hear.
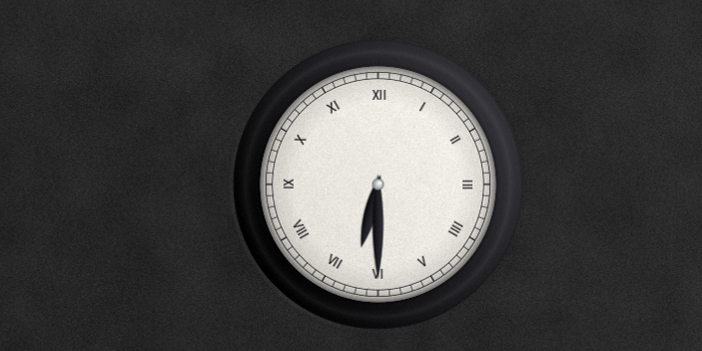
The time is {"hour": 6, "minute": 30}
